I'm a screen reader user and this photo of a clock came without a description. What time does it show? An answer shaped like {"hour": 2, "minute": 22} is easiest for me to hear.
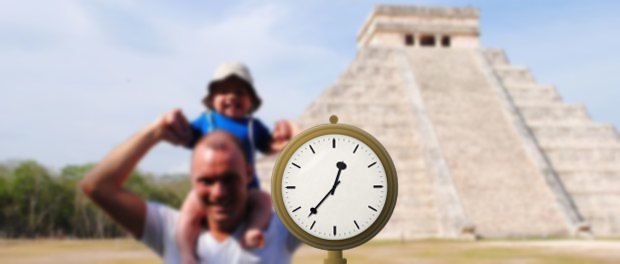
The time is {"hour": 12, "minute": 37}
